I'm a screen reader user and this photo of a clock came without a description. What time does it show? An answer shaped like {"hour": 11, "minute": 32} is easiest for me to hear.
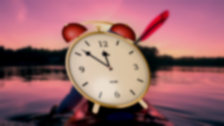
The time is {"hour": 11, "minute": 52}
